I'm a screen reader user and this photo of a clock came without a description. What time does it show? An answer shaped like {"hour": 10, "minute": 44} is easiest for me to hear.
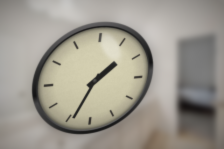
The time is {"hour": 1, "minute": 34}
